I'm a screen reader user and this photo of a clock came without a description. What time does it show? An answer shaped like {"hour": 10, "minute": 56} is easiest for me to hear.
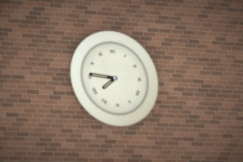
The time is {"hour": 7, "minute": 46}
